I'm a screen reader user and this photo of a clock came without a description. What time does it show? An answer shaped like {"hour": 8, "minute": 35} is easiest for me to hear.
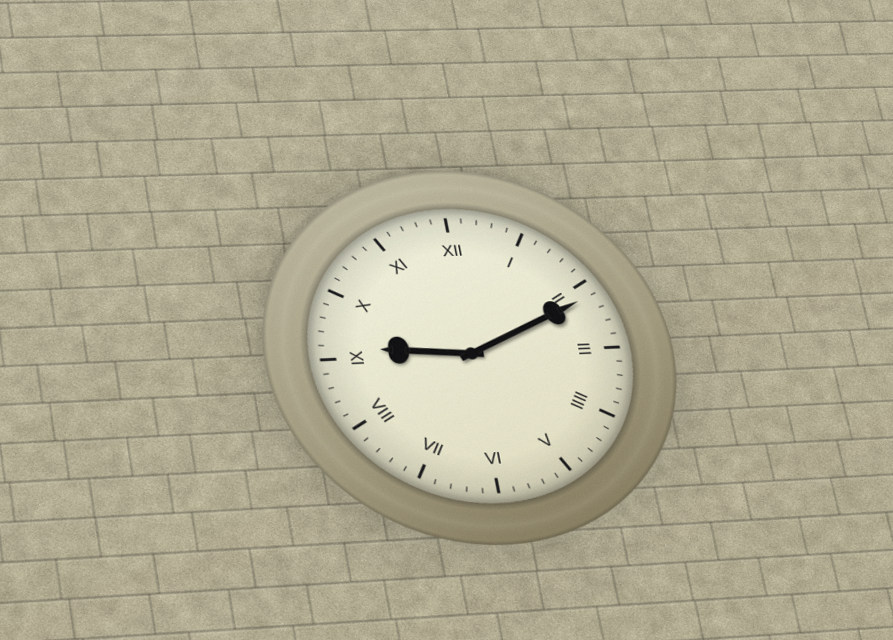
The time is {"hour": 9, "minute": 11}
